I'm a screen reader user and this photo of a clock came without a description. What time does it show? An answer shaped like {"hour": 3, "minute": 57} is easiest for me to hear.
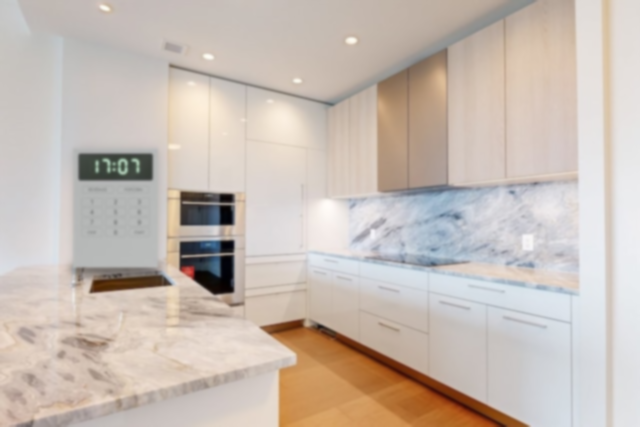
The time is {"hour": 17, "minute": 7}
